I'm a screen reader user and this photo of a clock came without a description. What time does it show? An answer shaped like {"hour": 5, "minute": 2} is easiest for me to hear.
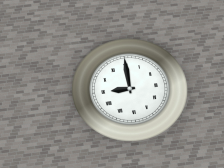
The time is {"hour": 9, "minute": 0}
